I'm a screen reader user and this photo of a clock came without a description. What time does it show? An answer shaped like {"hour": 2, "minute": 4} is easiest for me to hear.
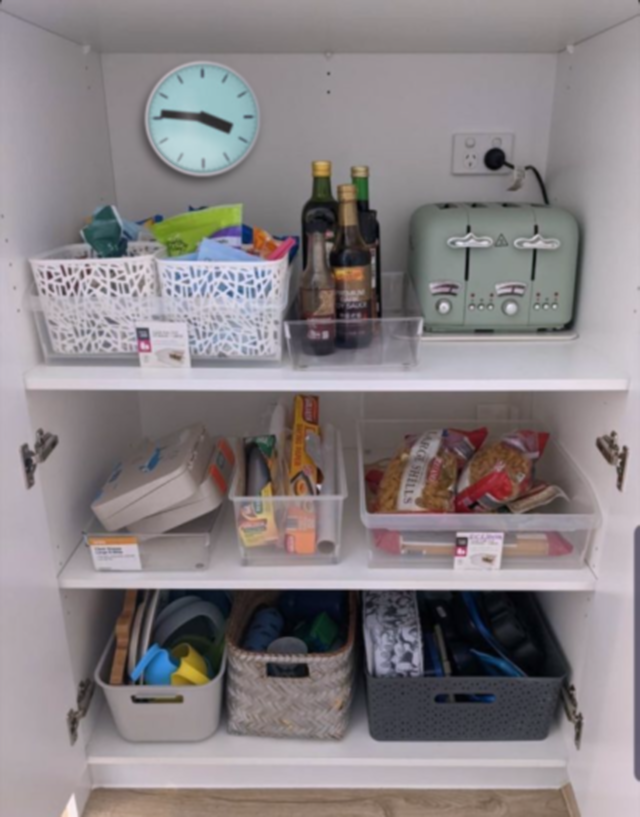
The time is {"hour": 3, "minute": 46}
